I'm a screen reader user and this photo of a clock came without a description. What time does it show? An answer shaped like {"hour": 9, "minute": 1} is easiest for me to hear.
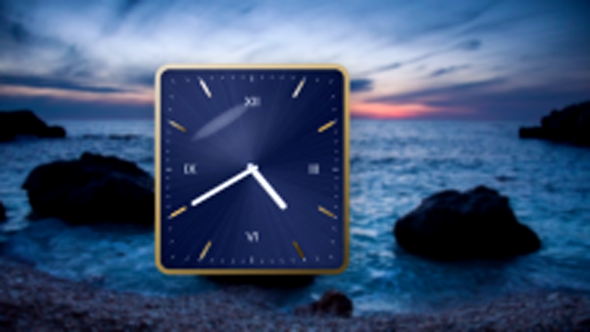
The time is {"hour": 4, "minute": 40}
